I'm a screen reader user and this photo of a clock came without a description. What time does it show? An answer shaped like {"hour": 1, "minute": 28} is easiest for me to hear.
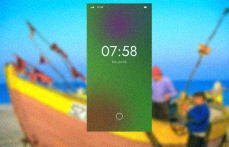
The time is {"hour": 7, "minute": 58}
